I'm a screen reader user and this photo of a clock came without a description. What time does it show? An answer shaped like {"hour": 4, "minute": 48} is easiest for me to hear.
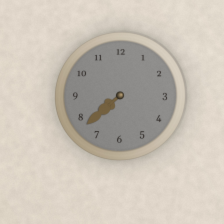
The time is {"hour": 7, "minute": 38}
